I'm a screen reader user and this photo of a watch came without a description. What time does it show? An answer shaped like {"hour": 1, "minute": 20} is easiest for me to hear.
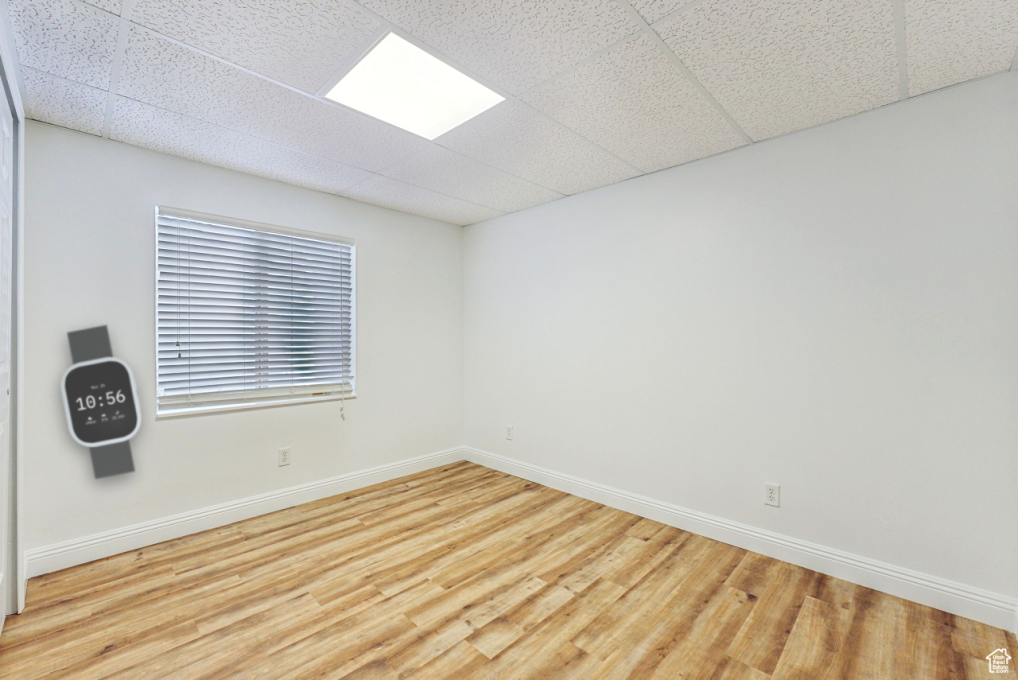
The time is {"hour": 10, "minute": 56}
